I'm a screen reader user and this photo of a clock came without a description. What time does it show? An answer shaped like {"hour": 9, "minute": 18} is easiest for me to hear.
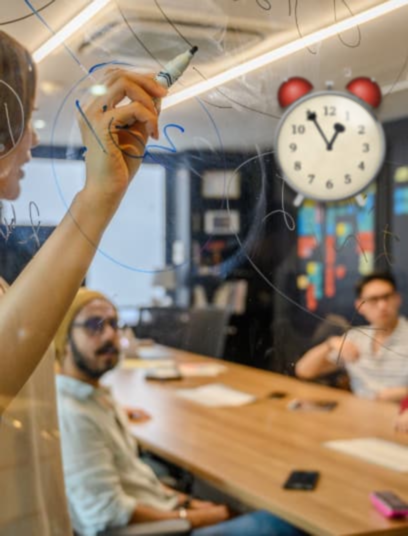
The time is {"hour": 12, "minute": 55}
